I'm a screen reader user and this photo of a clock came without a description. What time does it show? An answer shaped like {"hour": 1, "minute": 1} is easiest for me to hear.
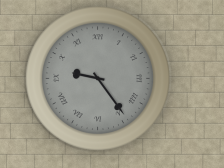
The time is {"hour": 9, "minute": 24}
